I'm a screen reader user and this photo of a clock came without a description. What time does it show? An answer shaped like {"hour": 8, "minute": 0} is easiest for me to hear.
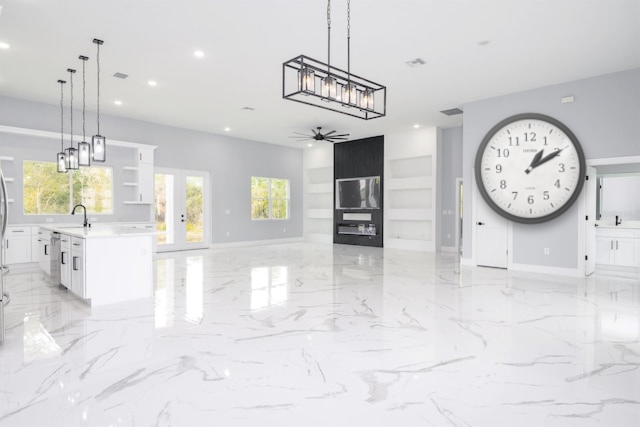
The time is {"hour": 1, "minute": 10}
